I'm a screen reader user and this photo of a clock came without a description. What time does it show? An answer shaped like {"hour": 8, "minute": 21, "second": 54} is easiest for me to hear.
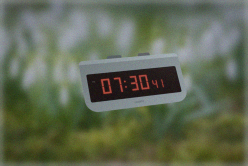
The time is {"hour": 7, "minute": 30, "second": 41}
